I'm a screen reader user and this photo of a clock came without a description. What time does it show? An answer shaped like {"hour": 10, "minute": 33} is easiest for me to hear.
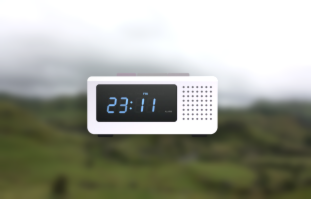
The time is {"hour": 23, "minute": 11}
